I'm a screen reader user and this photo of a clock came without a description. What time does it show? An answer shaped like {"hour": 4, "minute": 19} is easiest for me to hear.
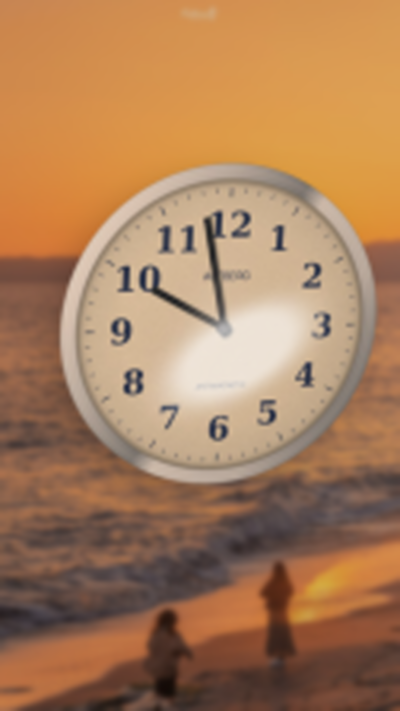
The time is {"hour": 9, "minute": 58}
